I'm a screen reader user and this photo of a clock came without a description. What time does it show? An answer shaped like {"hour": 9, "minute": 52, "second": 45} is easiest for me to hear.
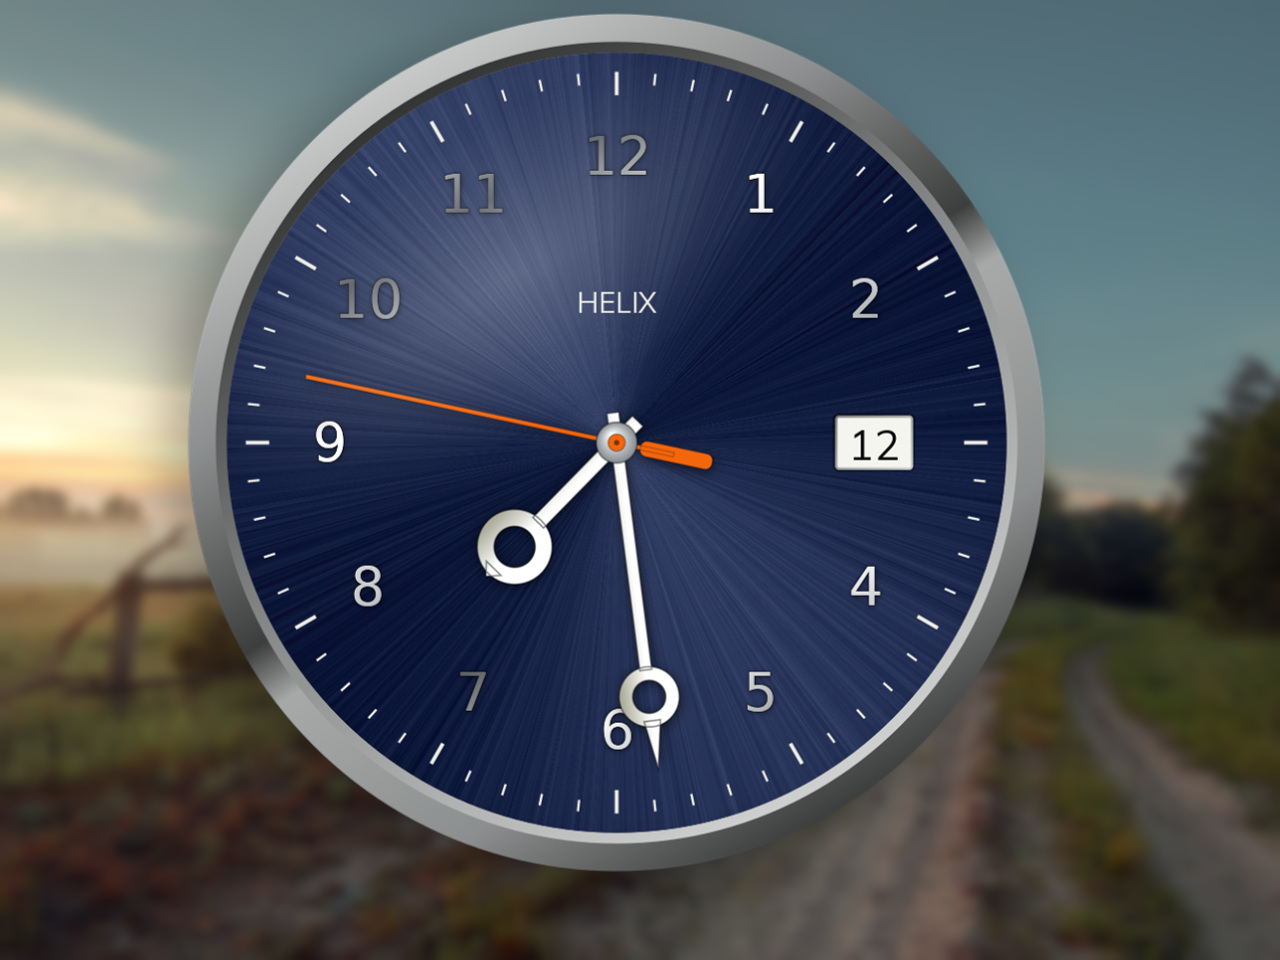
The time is {"hour": 7, "minute": 28, "second": 47}
